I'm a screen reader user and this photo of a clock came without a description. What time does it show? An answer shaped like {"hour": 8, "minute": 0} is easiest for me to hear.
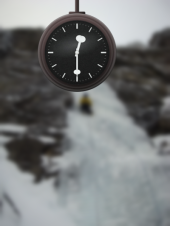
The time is {"hour": 12, "minute": 30}
